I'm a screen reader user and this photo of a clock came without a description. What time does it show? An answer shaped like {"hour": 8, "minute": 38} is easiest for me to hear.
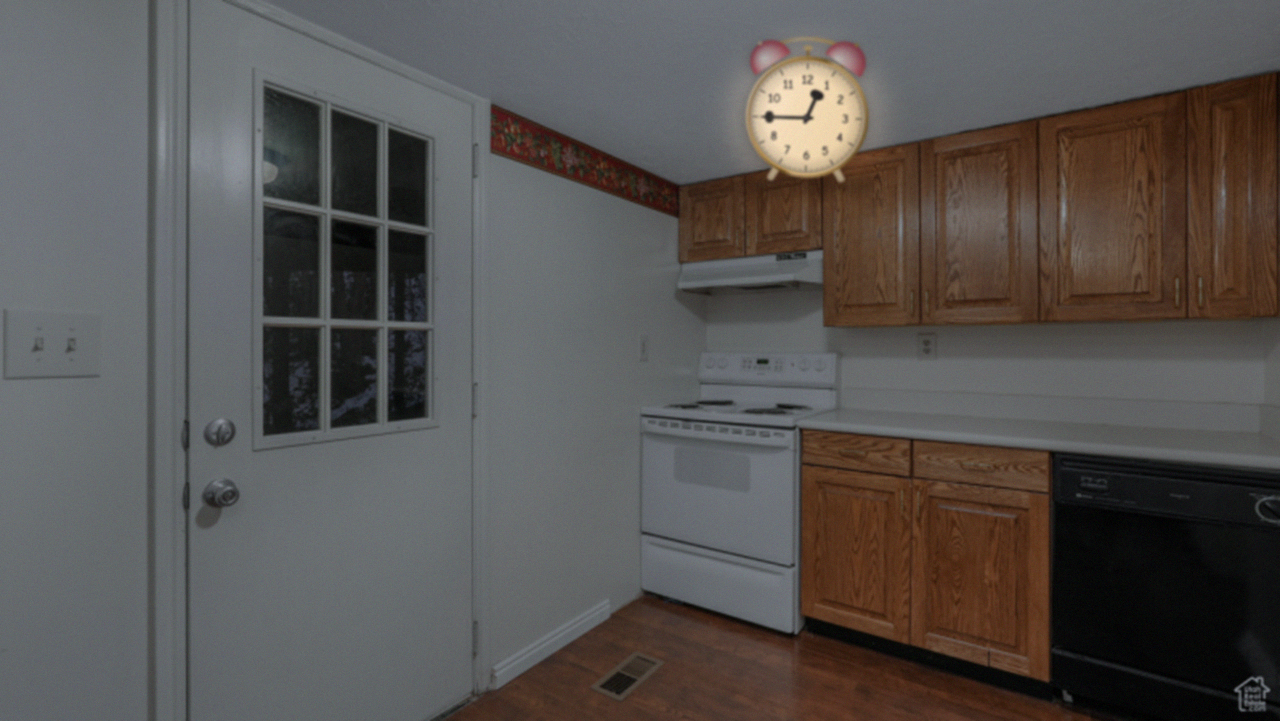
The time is {"hour": 12, "minute": 45}
